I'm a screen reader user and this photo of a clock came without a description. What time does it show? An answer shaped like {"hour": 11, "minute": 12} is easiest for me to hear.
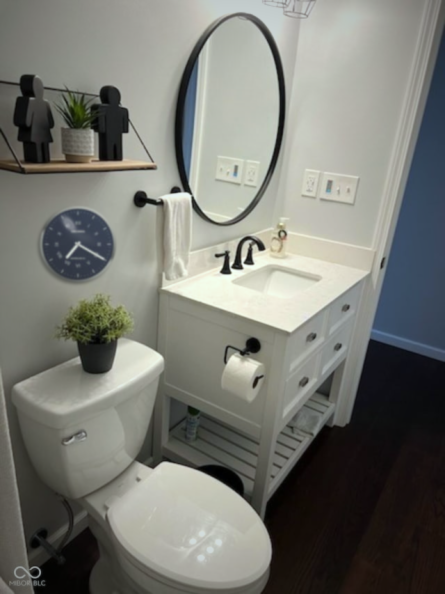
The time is {"hour": 7, "minute": 20}
